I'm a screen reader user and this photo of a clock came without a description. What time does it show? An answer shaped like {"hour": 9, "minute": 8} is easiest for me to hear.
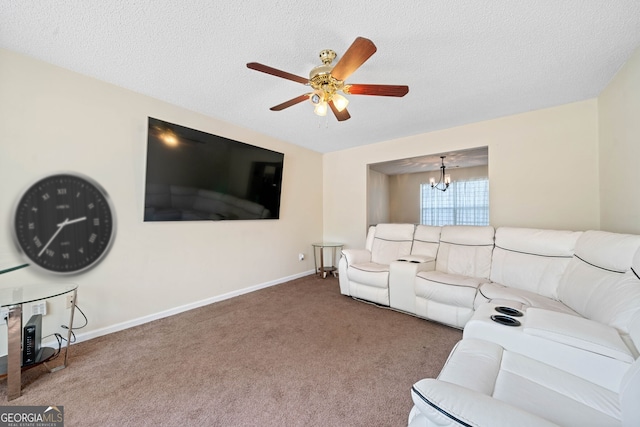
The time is {"hour": 2, "minute": 37}
